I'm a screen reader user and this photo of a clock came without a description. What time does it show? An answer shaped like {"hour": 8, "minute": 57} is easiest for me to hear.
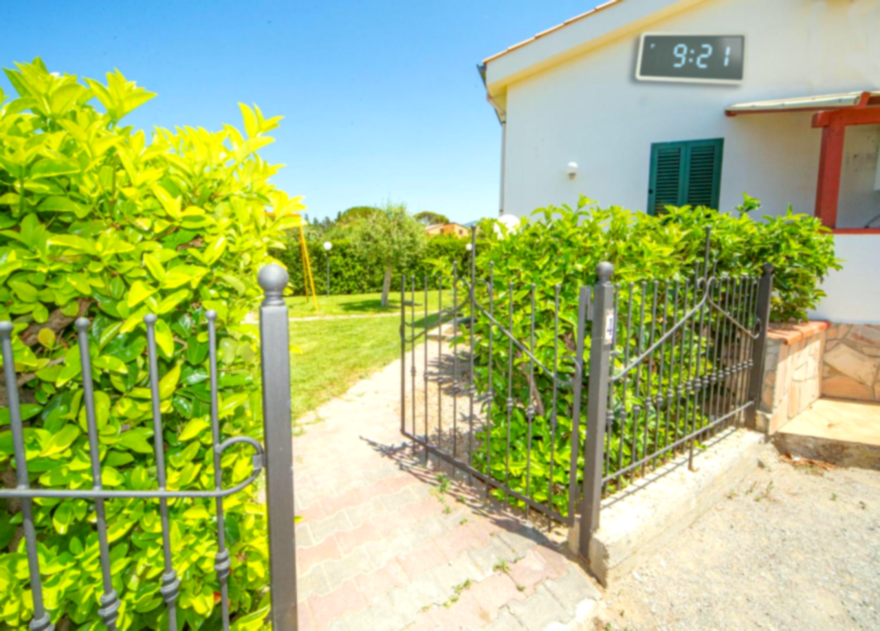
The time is {"hour": 9, "minute": 21}
